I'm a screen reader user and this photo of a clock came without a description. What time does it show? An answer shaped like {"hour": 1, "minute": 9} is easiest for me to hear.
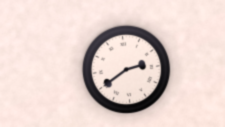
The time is {"hour": 2, "minute": 40}
